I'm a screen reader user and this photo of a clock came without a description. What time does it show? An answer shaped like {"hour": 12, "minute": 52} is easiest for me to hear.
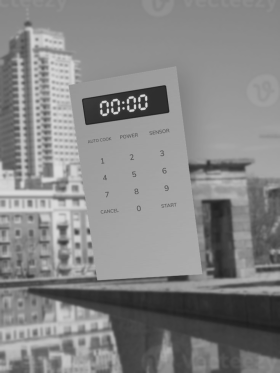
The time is {"hour": 0, "minute": 0}
